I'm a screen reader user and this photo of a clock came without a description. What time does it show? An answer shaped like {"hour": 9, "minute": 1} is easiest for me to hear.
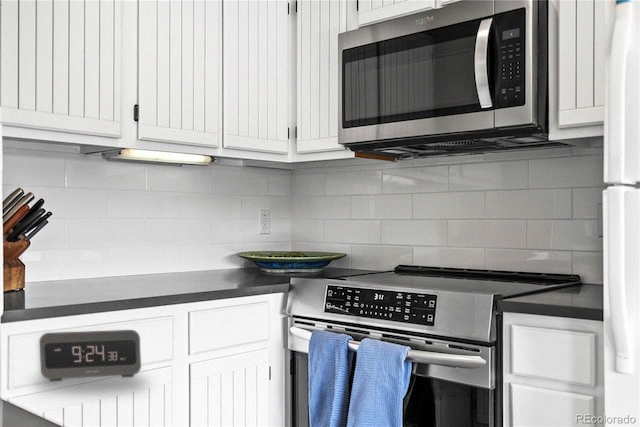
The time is {"hour": 9, "minute": 24}
